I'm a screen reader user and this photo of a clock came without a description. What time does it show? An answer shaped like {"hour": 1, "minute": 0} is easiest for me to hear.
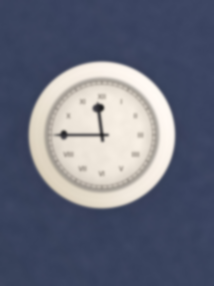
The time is {"hour": 11, "minute": 45}
